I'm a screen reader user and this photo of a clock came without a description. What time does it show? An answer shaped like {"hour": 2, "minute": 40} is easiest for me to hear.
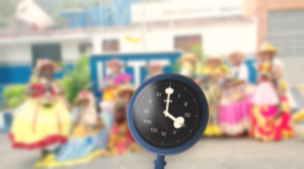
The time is {"hour": 4, "minute": 0}
